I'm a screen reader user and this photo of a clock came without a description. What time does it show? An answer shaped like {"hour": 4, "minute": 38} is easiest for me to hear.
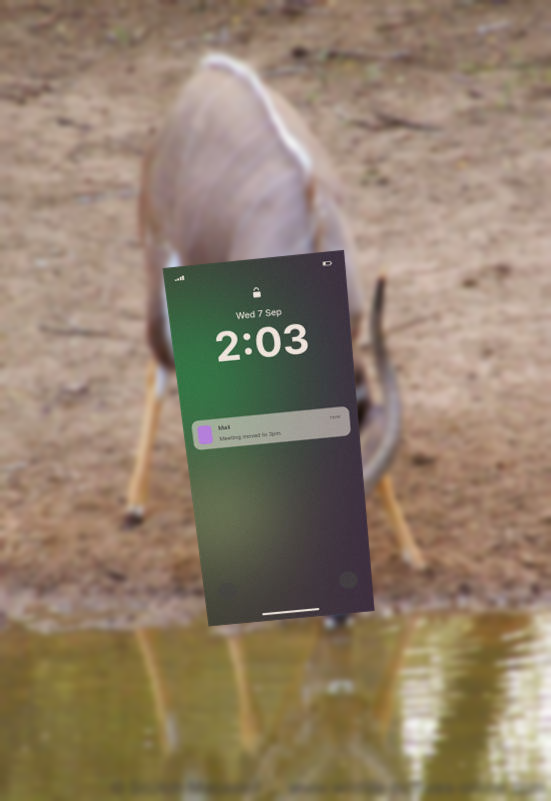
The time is {"hour": 2, "minute": 3}
